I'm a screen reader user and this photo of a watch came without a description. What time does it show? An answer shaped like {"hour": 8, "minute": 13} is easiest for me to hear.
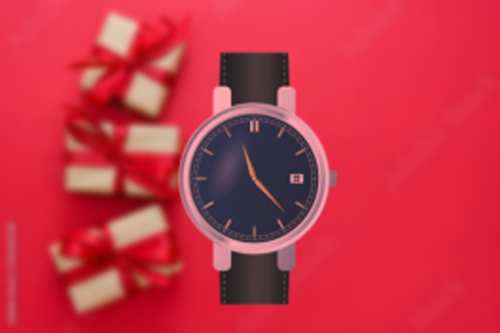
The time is {"hour": 11, "minute": 23}
